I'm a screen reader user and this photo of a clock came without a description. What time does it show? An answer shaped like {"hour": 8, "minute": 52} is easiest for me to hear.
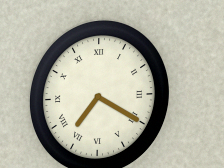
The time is {"hour": 7, "minute": 20}
